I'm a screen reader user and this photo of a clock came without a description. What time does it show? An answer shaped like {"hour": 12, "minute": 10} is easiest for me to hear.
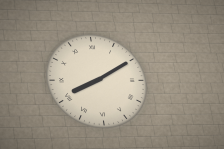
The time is {"hour": 8, "minute": 10}
